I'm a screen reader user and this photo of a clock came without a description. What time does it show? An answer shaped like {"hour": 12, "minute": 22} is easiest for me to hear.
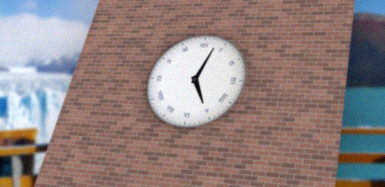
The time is {"hour": 5, "minute": 3}
